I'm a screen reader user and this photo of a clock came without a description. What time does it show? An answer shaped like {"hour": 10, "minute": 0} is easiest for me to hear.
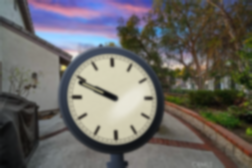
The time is {"hour": 9, "minute": 49}
